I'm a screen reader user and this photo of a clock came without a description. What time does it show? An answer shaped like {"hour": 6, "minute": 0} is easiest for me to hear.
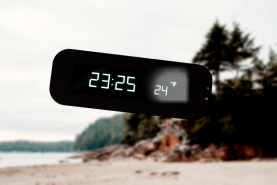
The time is {"hour": 23, "minute": 25}
